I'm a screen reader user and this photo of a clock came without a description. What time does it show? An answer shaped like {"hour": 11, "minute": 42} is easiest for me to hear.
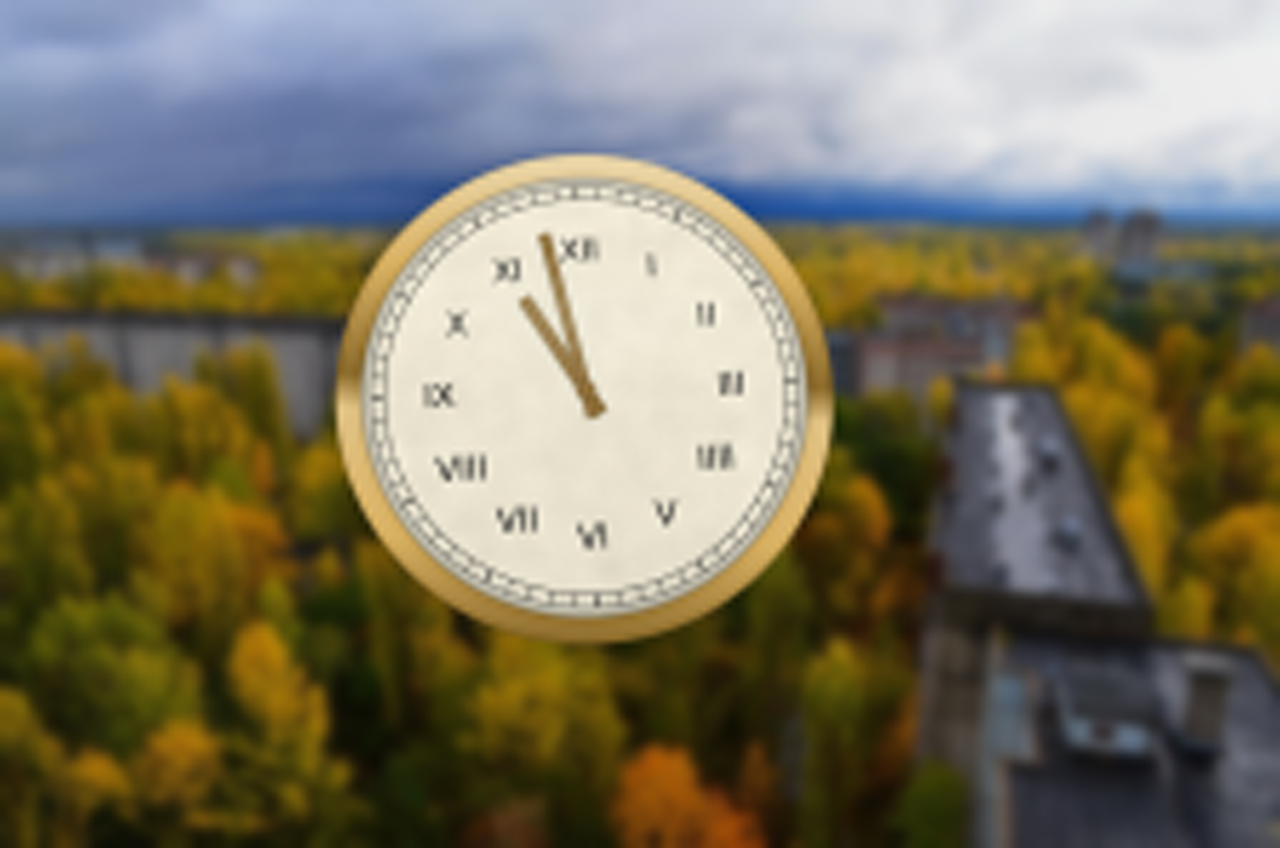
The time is {"hour": 10, "minute": 58}
